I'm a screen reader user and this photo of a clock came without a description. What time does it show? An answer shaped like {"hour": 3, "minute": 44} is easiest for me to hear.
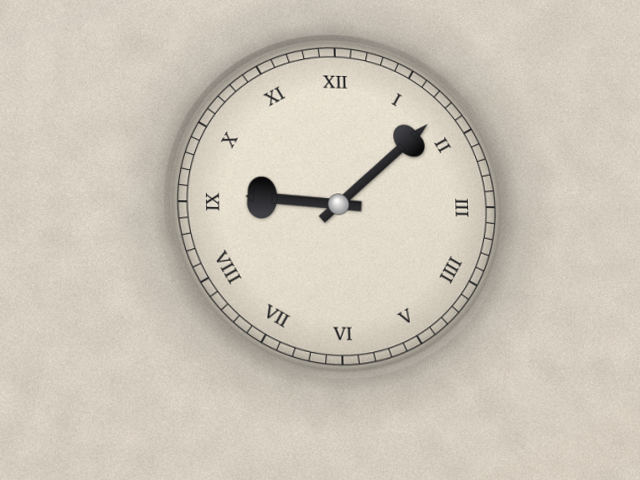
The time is {"hour": 9, "minute": 8}
